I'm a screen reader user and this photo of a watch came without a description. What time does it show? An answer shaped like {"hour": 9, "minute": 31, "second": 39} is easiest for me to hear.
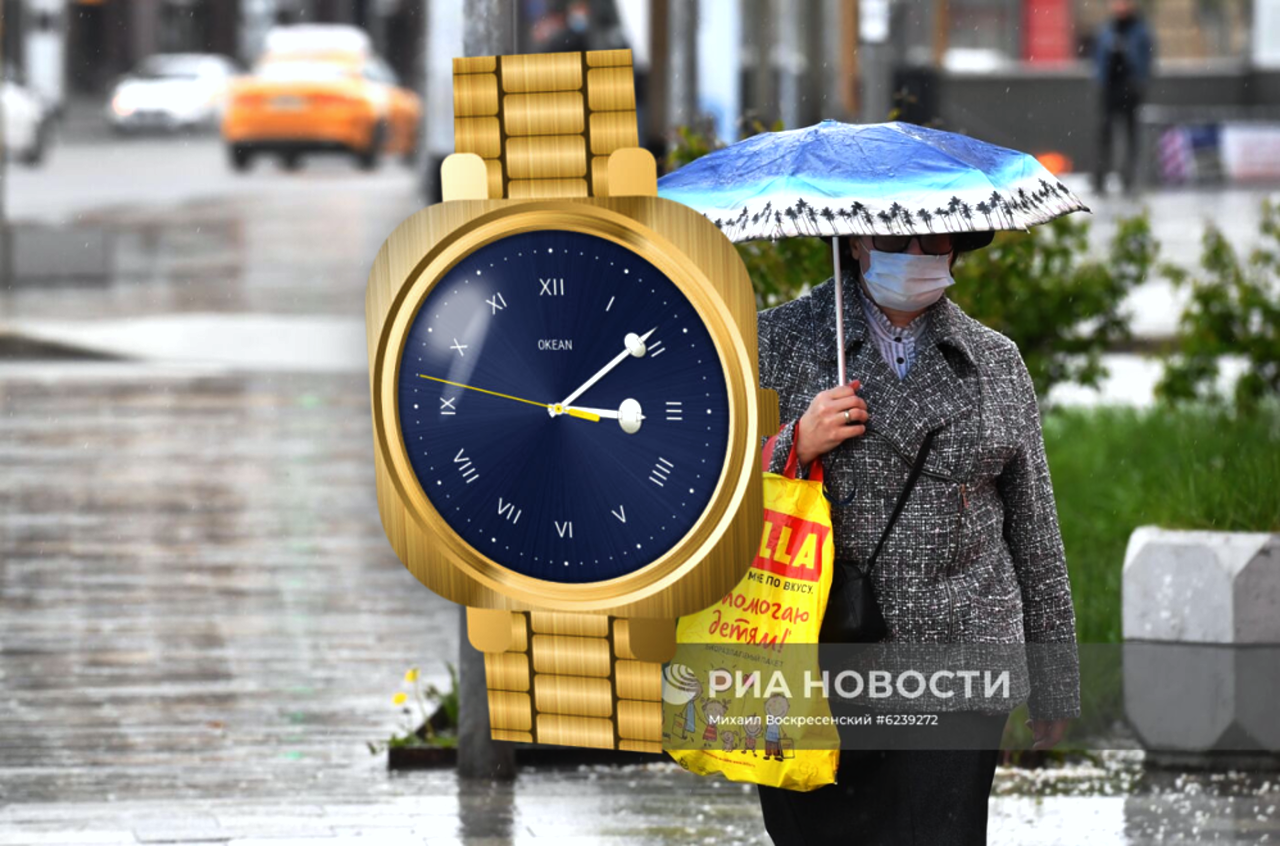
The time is {"hour": 3, "minute": 8, "second": 47}
